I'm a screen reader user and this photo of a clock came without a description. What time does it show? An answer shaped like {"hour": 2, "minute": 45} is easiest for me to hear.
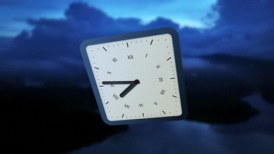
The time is {"hour": 7, "minute": 46}
